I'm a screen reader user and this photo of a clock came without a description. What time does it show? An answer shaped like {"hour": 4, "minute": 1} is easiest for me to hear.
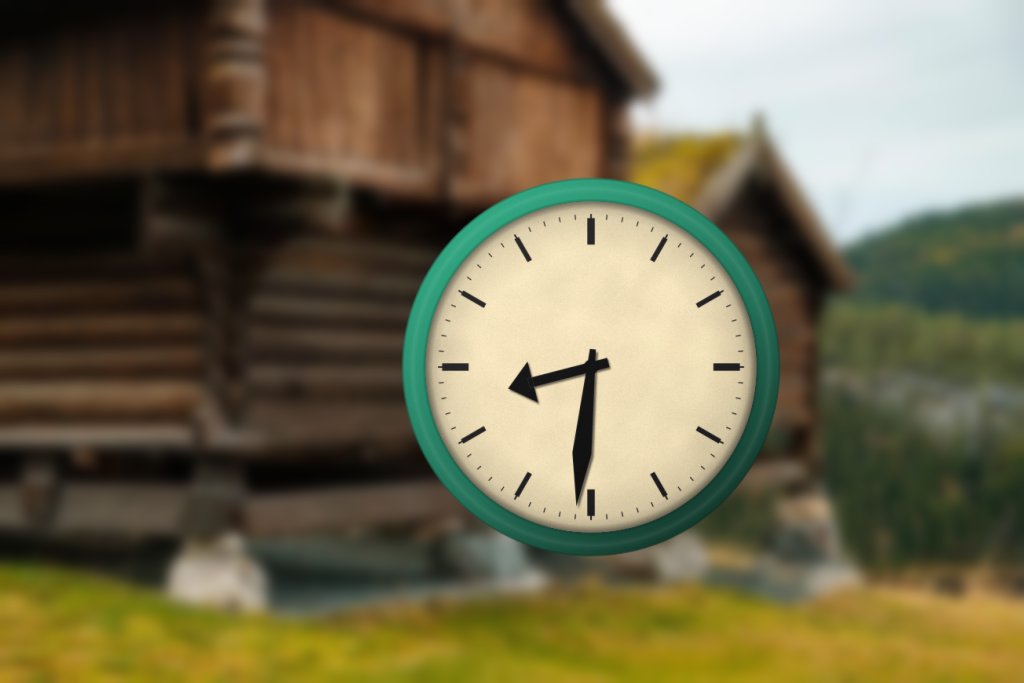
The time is {"hour": 8, "minute": 31}
